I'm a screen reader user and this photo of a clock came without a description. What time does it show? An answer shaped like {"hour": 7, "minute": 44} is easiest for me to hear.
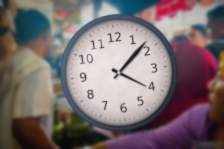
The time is {"hour": 4, "minute": 8}
